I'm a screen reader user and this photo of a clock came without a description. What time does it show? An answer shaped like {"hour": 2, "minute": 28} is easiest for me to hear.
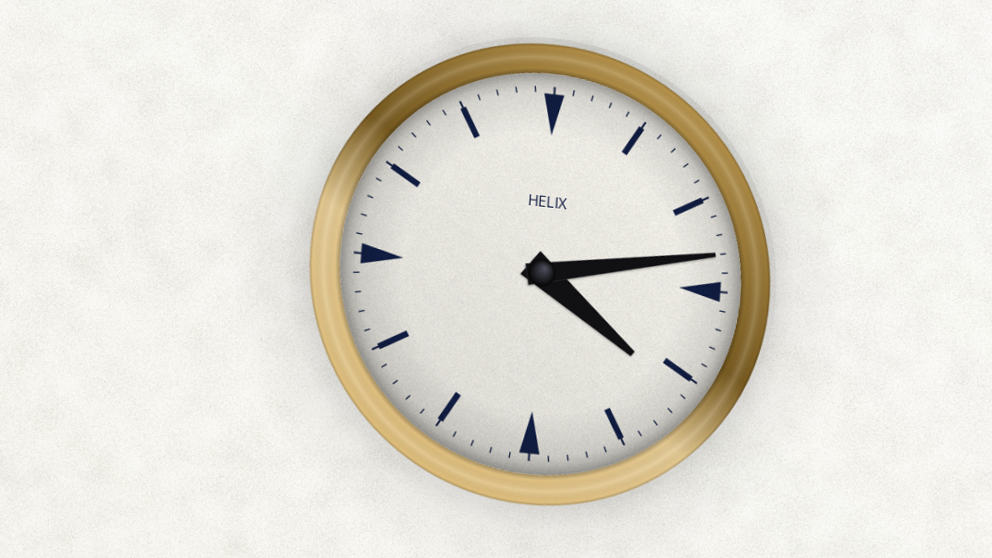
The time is {"hour": 4, "minute": 13}
